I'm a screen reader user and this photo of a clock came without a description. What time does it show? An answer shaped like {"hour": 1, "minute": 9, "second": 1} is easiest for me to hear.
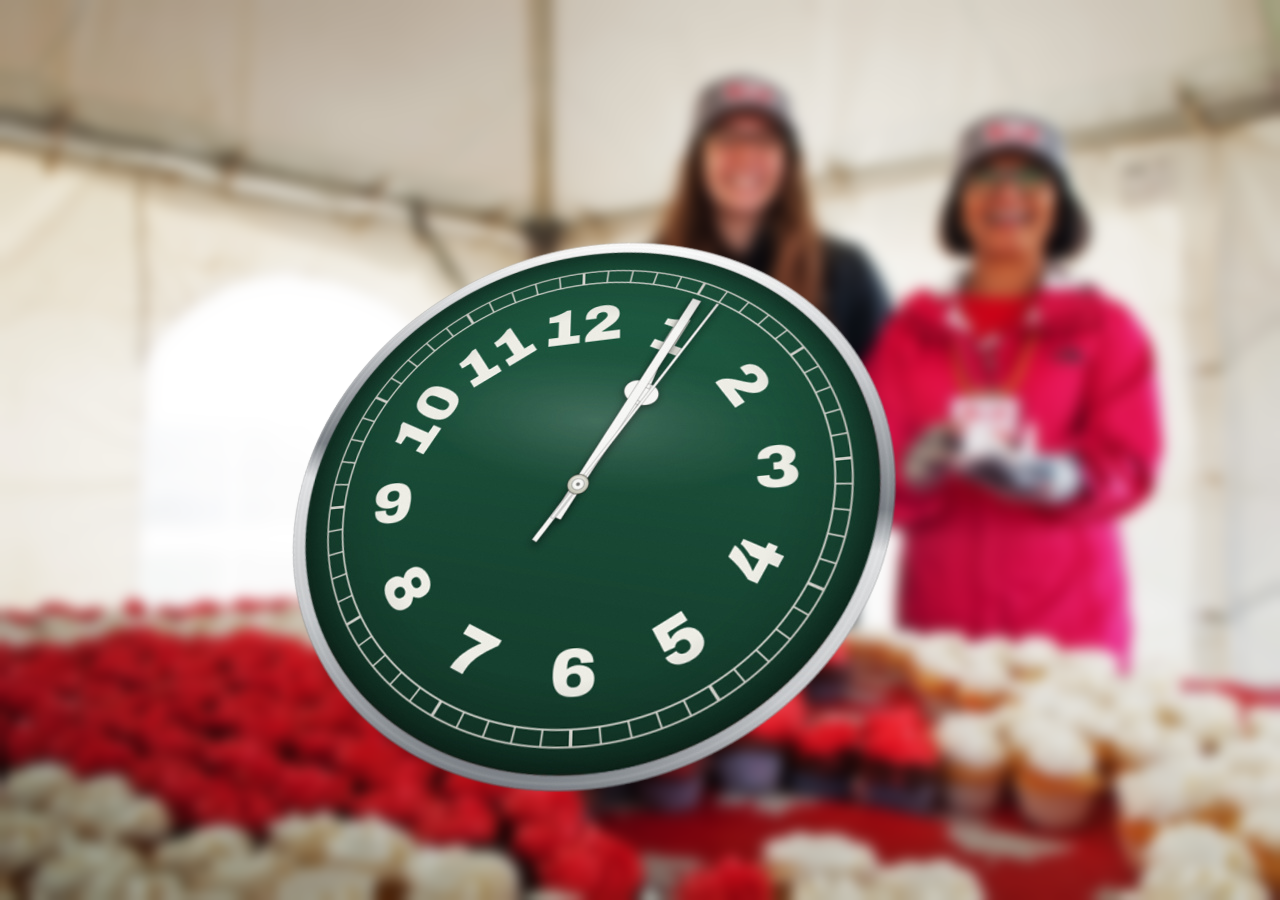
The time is {"hour": 1, "minute": 5, "second": 6}
